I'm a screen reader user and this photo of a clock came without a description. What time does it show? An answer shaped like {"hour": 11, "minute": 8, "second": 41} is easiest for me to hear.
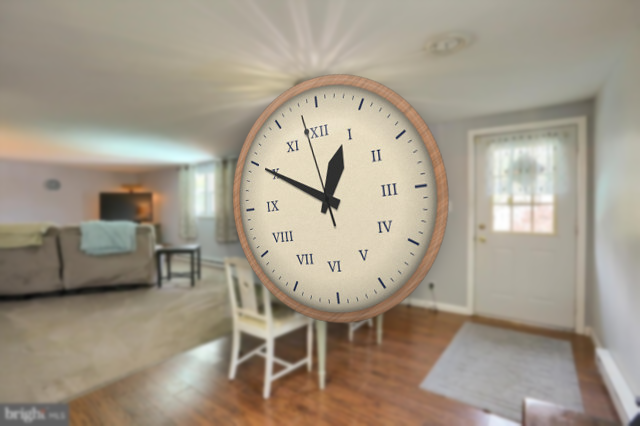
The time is {"hour": 12, "minute": 49, "second": 58}
